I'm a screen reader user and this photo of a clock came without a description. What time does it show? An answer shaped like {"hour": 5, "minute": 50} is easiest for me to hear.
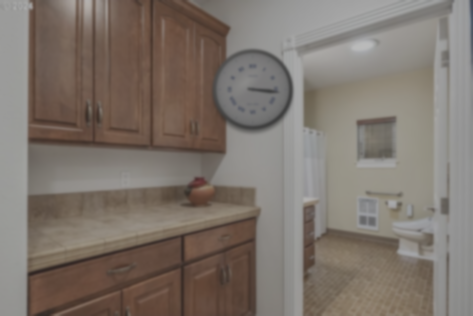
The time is {"hour": 3, "minute": 16}
